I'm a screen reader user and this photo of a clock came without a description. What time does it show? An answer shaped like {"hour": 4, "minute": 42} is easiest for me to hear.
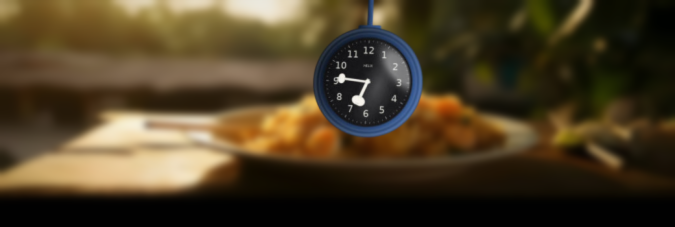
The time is {"hour": 6, "minute": 46}
